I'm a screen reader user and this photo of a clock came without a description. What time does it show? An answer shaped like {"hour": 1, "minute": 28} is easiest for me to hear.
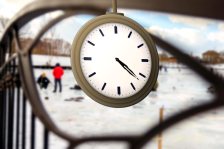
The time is {"hour": 4, "minute": 22}
